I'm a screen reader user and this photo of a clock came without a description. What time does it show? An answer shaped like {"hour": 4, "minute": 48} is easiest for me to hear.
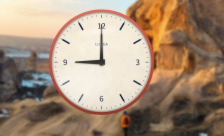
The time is {"hour": 9, "minute": 0}
